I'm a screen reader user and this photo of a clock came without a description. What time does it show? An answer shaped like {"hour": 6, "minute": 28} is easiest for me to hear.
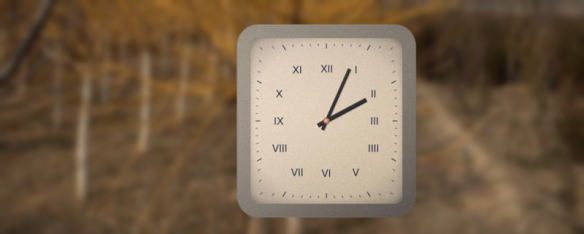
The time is {"hour": 2, "minute": 4}
